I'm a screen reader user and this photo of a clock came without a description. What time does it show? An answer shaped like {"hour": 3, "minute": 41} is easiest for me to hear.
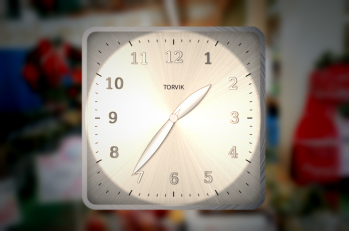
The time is {"hour": 1, "minute": 36}
